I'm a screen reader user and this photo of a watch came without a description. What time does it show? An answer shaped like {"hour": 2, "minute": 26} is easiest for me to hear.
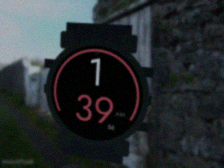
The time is {"hour": 1, "minute": 39}
